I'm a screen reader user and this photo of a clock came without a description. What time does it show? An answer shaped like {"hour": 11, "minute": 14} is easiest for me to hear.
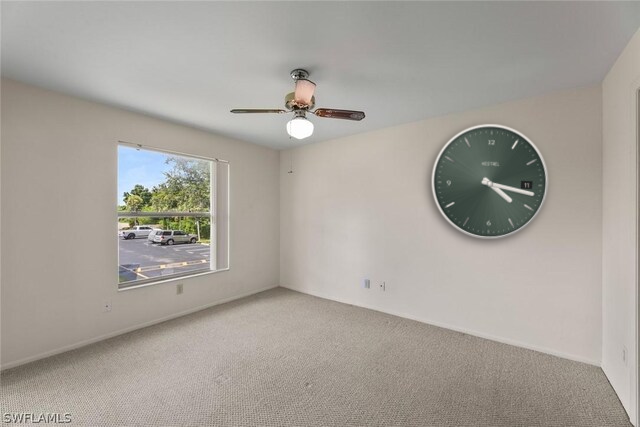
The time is {"hour": 4, "minute": 17}
